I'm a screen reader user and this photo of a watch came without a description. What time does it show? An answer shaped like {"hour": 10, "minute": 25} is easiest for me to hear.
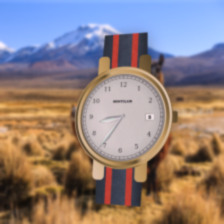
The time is {"hour": 8, "minute": 36}
